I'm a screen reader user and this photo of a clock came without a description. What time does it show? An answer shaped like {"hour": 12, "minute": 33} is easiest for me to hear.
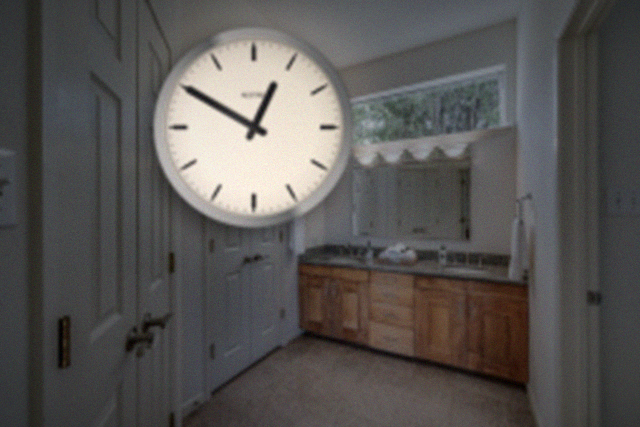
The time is {"hour": 12, "minute": 50}
